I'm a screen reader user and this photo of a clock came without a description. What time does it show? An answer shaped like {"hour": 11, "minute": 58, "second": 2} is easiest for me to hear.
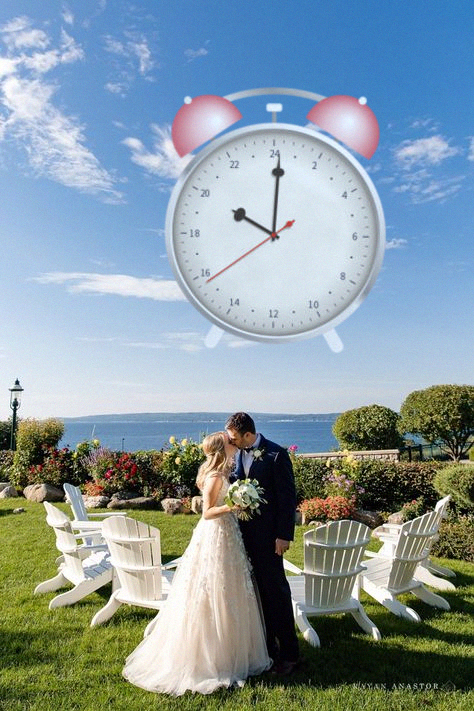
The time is {"hour": 20, "minute": 0, "second": 39}
